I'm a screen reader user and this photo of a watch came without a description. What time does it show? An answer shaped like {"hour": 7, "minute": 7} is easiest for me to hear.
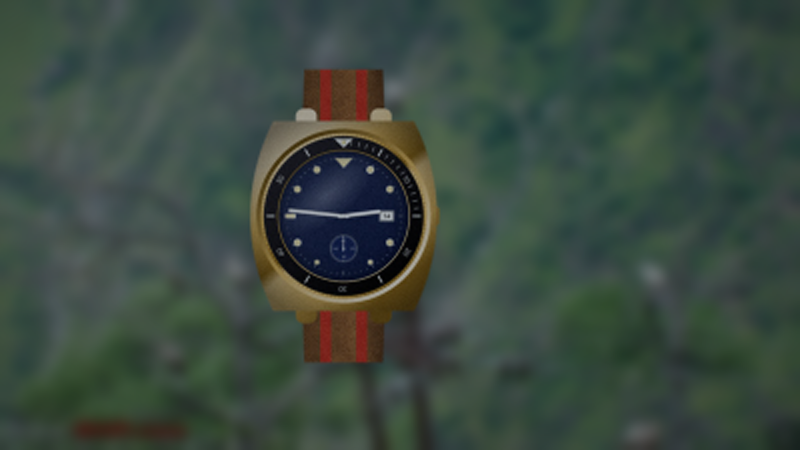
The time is {"hour": 2, "minute": 46}
